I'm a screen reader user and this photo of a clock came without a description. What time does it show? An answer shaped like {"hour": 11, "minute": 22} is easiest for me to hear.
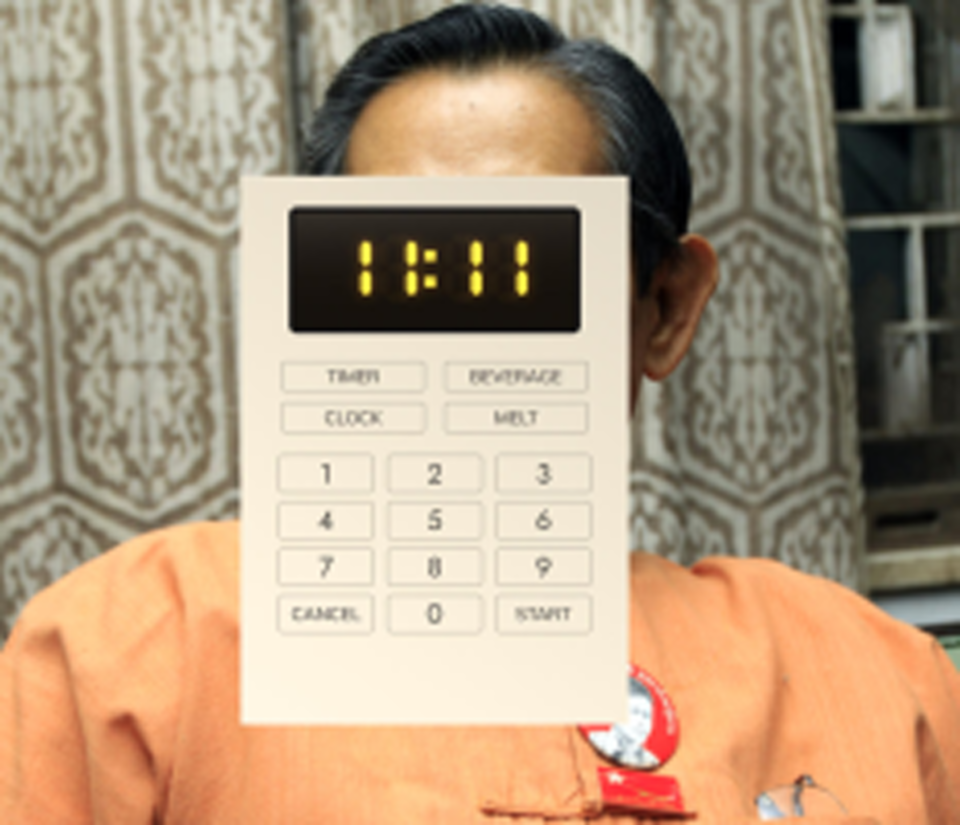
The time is {"hour": 11, "minute": 11}
